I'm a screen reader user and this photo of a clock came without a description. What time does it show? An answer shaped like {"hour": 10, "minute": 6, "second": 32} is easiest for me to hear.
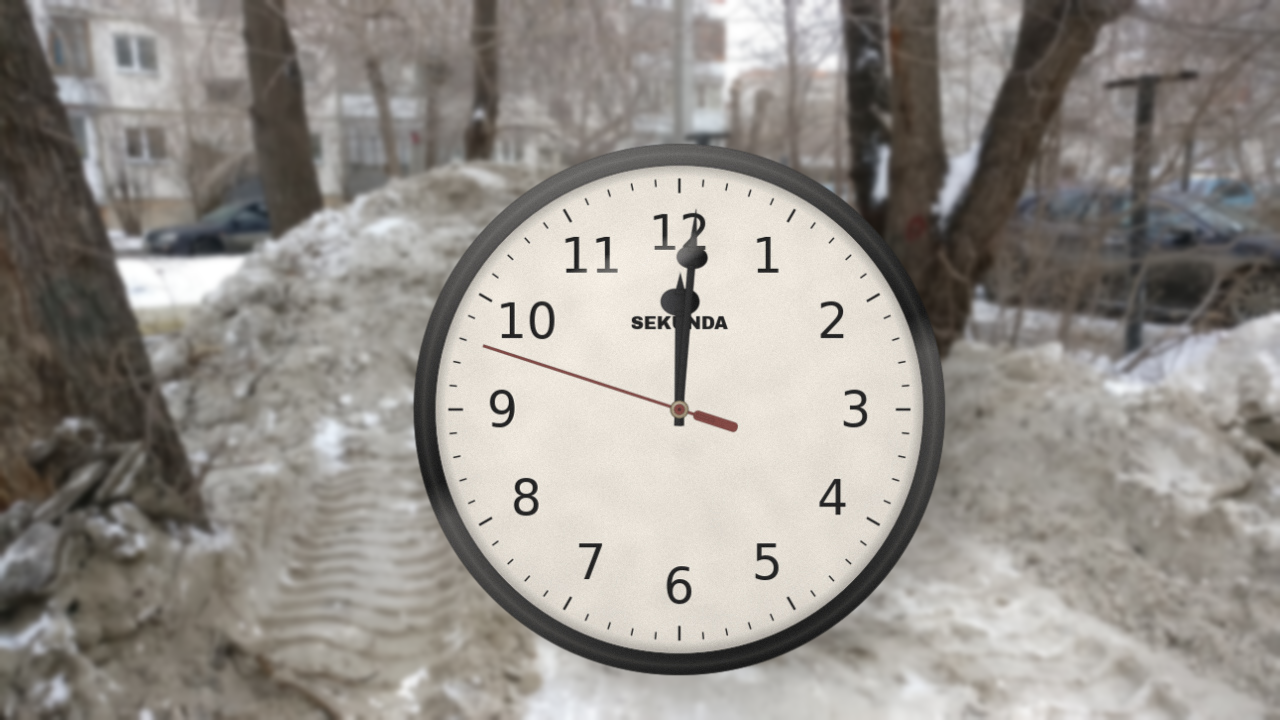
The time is {"hour": 12, "minute": 0, "second": 48}
